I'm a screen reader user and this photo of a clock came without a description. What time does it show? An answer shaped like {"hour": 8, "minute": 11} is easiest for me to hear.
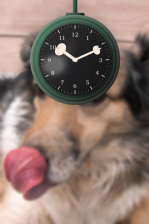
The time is {"hour": 10, "minute": 11}
